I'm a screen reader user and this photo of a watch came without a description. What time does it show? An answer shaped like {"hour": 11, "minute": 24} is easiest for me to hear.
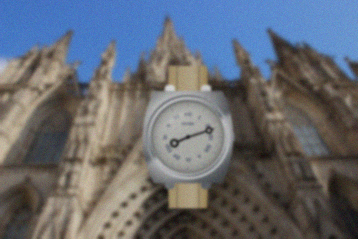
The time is {"hour": 8, "minute": 12}
